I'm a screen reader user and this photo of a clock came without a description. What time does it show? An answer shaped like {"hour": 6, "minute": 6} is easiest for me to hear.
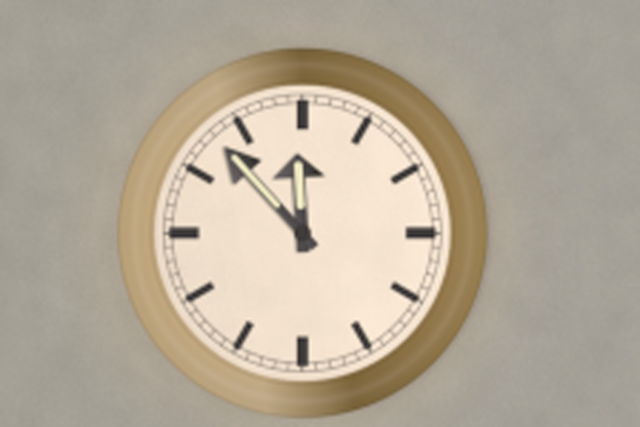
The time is {"hour": 11, "minute": 53}
